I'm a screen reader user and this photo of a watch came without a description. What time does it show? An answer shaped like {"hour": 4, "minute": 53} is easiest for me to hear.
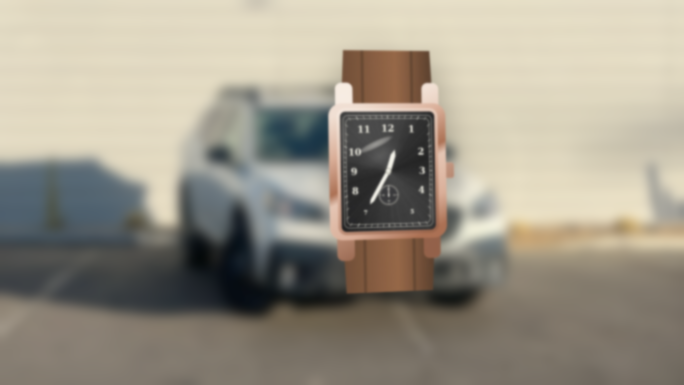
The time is {"hour": 12, "minute": 35}
